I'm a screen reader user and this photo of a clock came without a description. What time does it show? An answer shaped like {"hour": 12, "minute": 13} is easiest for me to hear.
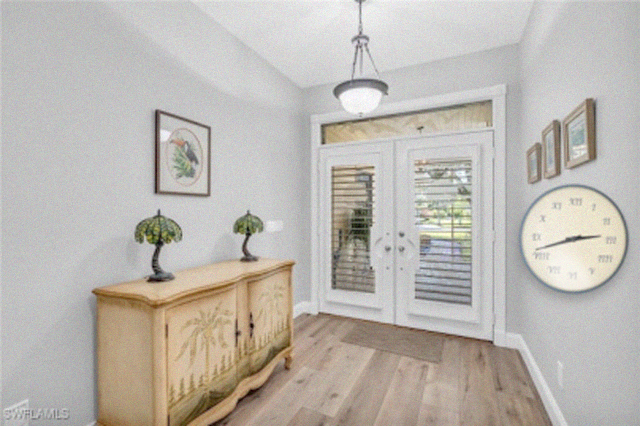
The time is {"hour": 2, "minute": 42}
